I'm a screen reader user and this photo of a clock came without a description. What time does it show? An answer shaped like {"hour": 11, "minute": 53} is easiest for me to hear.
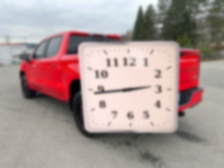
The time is {"hour": 2, "minute": 44}
